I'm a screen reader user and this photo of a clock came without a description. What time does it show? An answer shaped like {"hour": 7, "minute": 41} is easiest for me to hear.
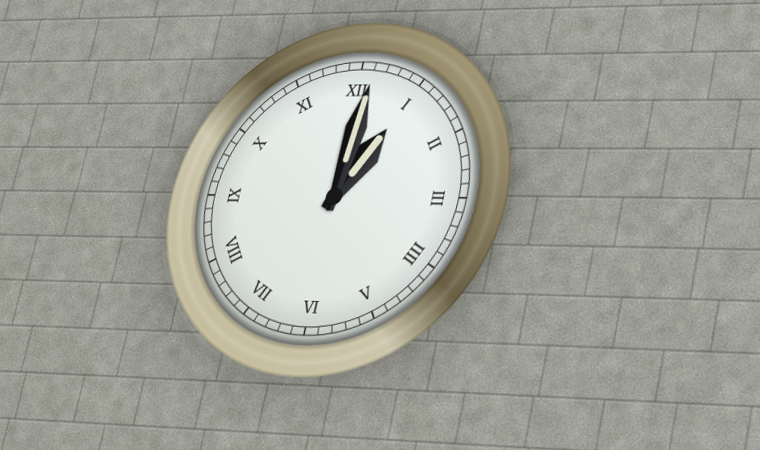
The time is {"hour": 1, "minute": 1}
